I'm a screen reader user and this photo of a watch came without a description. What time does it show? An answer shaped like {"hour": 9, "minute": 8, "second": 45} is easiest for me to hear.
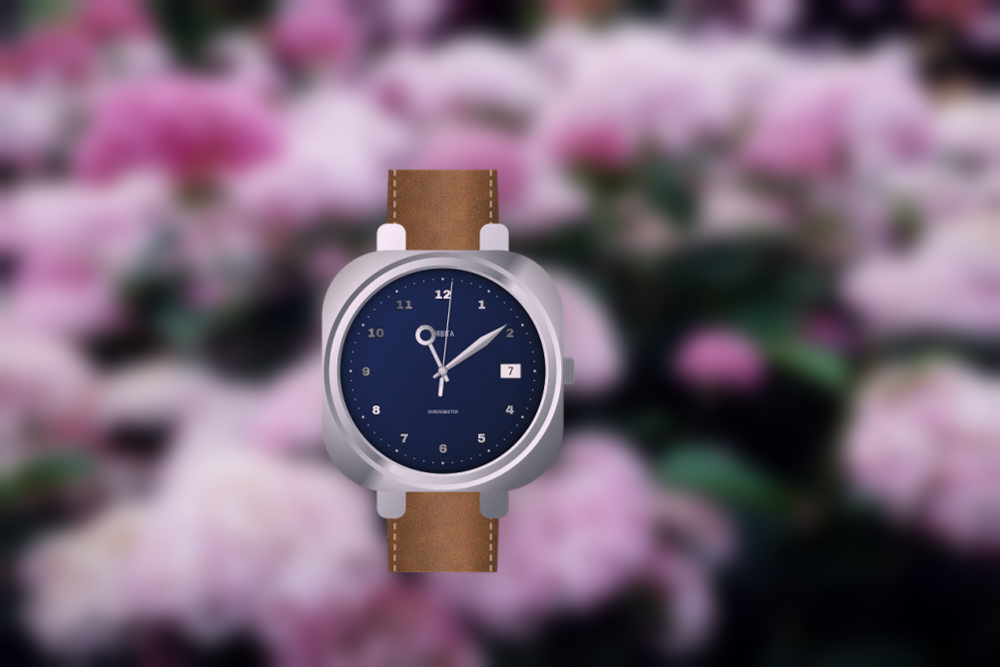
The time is {"hour": 11, "minute": 9, "second": 1}
